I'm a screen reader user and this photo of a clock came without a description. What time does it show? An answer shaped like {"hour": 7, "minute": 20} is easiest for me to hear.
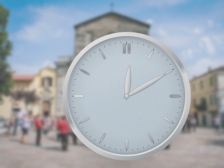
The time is {"hour": 12, "minute": 10}
